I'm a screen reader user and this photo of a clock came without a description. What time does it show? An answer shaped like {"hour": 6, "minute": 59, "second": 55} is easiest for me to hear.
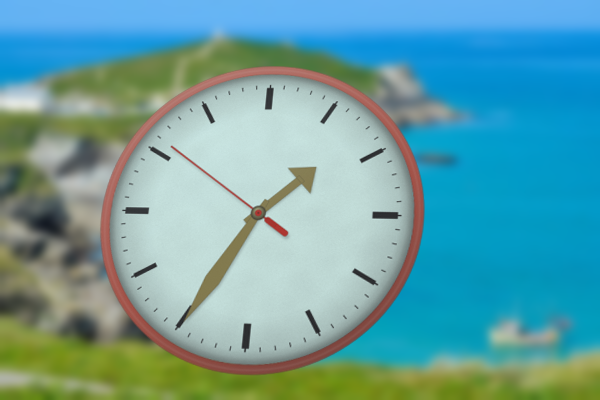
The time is {"hour": 1, "minute": 34, "second": 51}
